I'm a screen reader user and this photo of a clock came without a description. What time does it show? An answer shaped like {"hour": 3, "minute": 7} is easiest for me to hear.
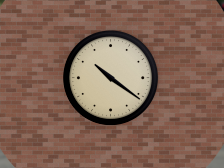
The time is {"hour": 10, "minute": 21}
